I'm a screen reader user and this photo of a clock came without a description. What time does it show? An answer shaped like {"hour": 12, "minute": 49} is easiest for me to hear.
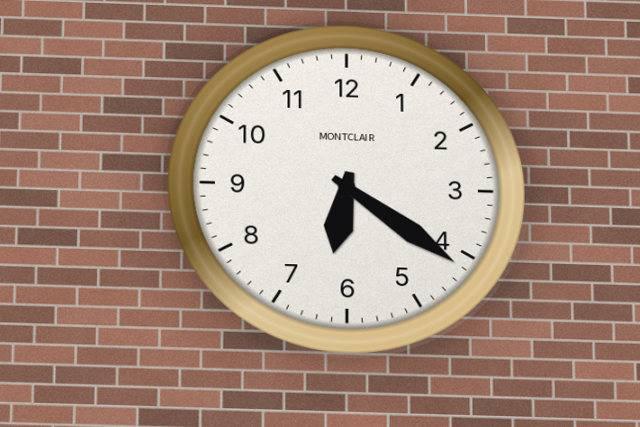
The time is {"hour": 6, "minute": 21}
